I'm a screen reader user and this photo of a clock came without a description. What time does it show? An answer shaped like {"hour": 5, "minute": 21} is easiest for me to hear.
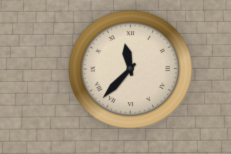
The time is {"hour": 11, "minute": 37}
